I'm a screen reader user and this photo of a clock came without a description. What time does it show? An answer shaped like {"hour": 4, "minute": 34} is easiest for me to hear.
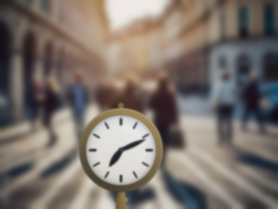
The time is {"hour": 7, "minute": 11}
